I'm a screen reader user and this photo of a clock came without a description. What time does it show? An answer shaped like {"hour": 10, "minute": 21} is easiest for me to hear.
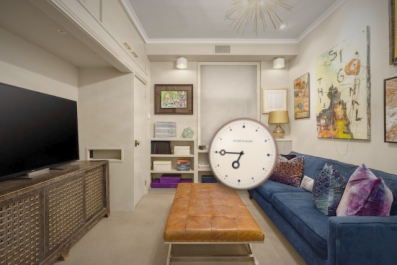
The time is {"hour": 6, "minute": 45}
